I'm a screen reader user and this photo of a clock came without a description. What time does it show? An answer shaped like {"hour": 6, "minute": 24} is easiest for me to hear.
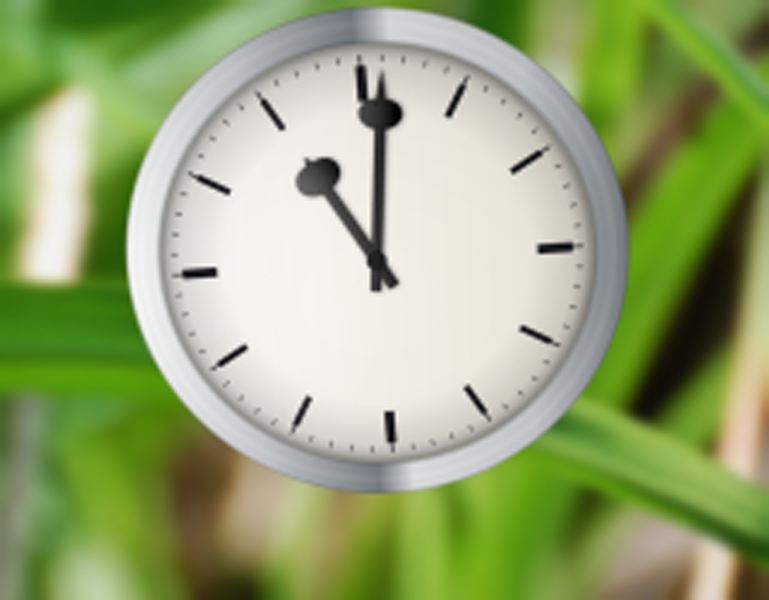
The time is {"hour": 11, "minute": 1}
